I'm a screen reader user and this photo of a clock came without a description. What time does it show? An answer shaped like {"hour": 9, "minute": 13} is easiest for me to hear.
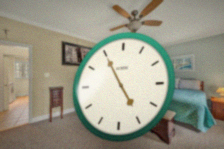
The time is {"hour": 4, "minute": 55}
